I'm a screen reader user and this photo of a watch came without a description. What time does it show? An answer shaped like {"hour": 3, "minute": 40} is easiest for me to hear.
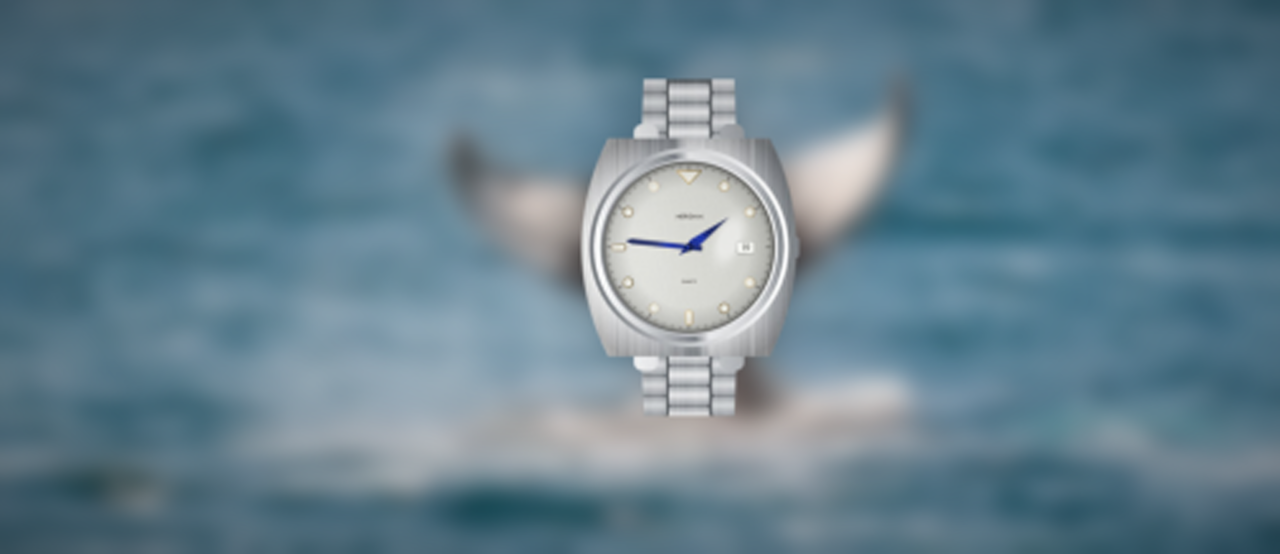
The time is {"hour": 1, "minute": 46}
